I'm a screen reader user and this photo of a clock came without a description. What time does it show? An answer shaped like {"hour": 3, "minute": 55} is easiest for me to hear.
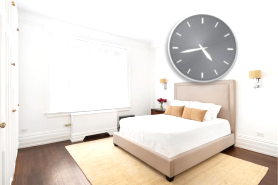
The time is {"hour": 4, "minute": 43}
